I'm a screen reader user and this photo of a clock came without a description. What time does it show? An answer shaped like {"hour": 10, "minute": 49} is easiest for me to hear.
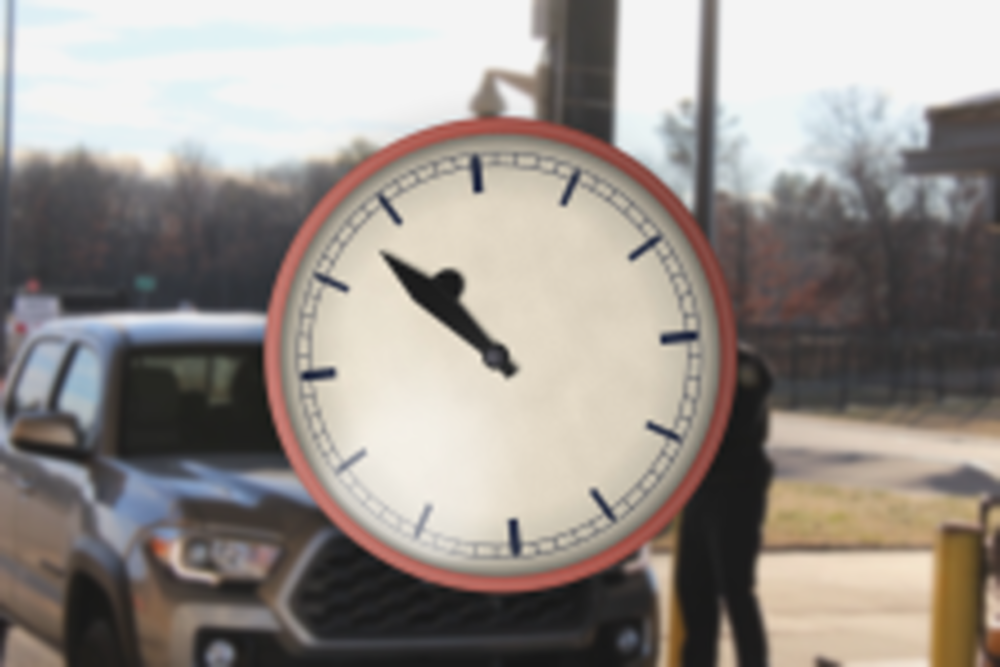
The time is {"hour": 10, "minute": 53}
